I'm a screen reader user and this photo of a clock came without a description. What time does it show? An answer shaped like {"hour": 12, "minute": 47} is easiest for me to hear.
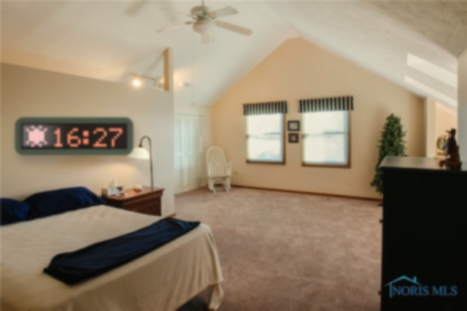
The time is {"hour": 16, "minute": 27}
